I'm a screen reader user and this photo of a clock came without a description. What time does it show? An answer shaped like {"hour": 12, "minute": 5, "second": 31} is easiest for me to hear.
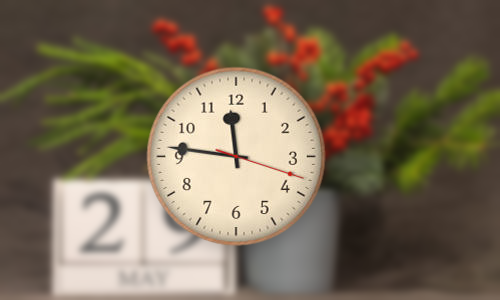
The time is {"hour": 11, "minute": 46, "second": 18}
